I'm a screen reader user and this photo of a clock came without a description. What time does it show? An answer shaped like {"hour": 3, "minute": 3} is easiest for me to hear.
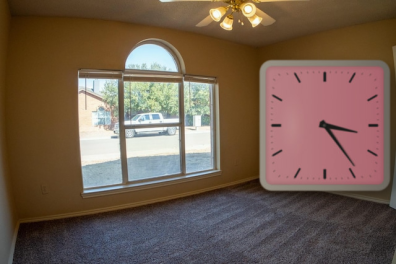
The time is {"hour": 3, "minute": 24}
